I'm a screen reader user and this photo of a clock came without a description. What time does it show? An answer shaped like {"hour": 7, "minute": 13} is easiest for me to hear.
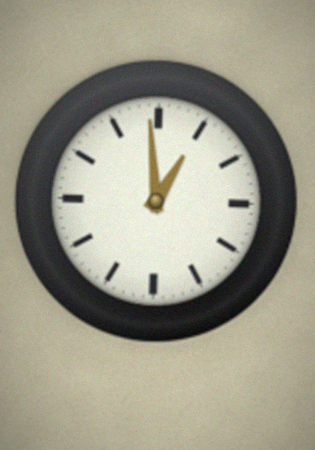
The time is {"hour": 12, "minute": 59}
